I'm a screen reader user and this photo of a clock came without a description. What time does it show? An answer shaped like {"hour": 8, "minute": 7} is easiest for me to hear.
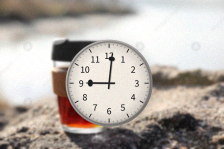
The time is {"hour": 9, "minute": 1}
